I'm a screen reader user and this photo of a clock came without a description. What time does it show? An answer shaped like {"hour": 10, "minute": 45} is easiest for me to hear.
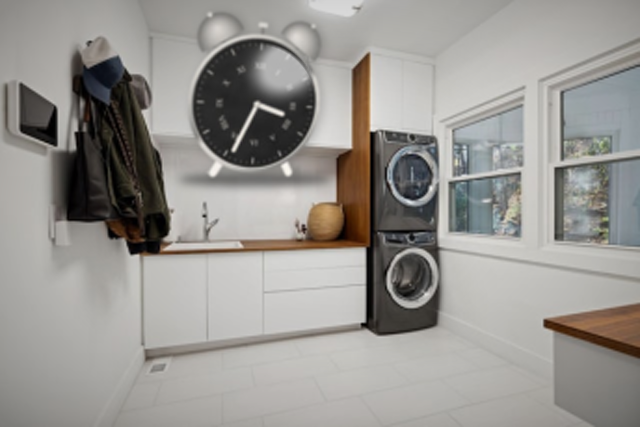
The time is {"hour": 3, "minute": 34}
